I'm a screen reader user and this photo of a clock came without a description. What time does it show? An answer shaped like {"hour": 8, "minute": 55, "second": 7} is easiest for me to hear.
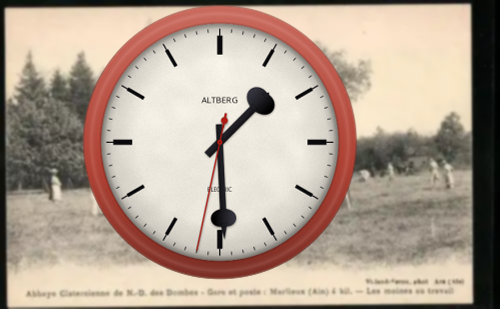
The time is {"hour": 1, "minute": 29, "second": 32}
